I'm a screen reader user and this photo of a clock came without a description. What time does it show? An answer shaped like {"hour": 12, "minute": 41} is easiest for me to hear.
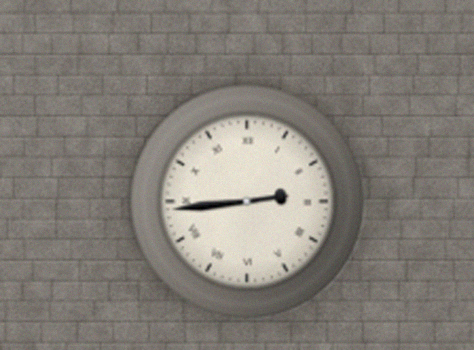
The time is {"hour": 2, "minute": 44}
